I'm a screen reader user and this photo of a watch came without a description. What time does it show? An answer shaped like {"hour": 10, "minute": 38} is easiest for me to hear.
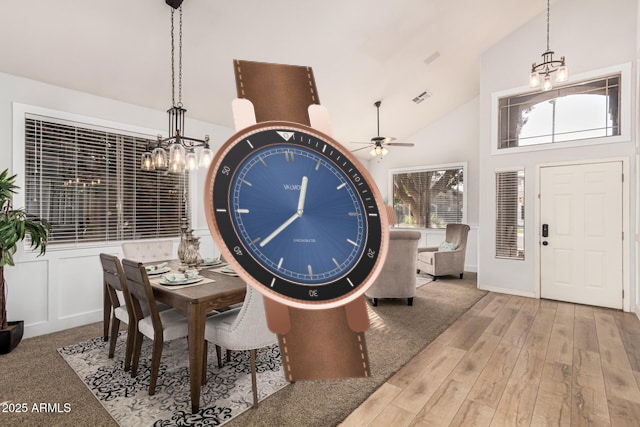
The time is {"hour": 12, "minute": 39}
